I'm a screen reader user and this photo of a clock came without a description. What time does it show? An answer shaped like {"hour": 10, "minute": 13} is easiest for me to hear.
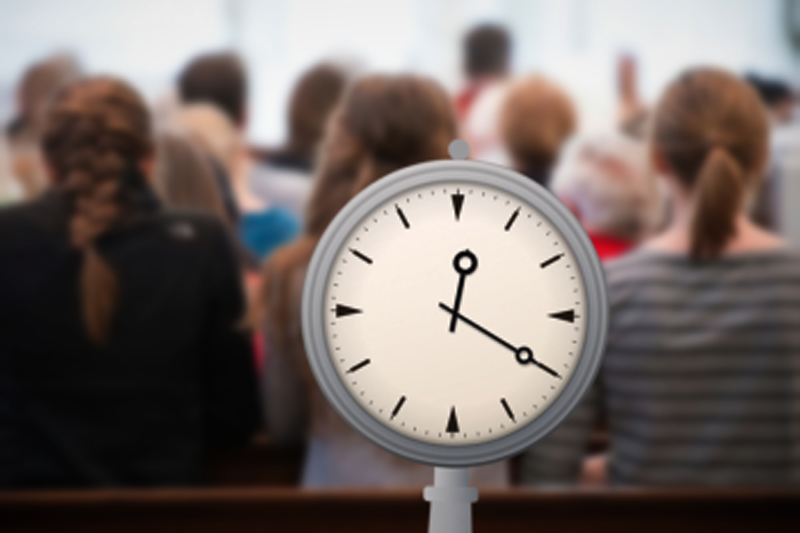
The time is {"hour": 12, "minute": 20}
